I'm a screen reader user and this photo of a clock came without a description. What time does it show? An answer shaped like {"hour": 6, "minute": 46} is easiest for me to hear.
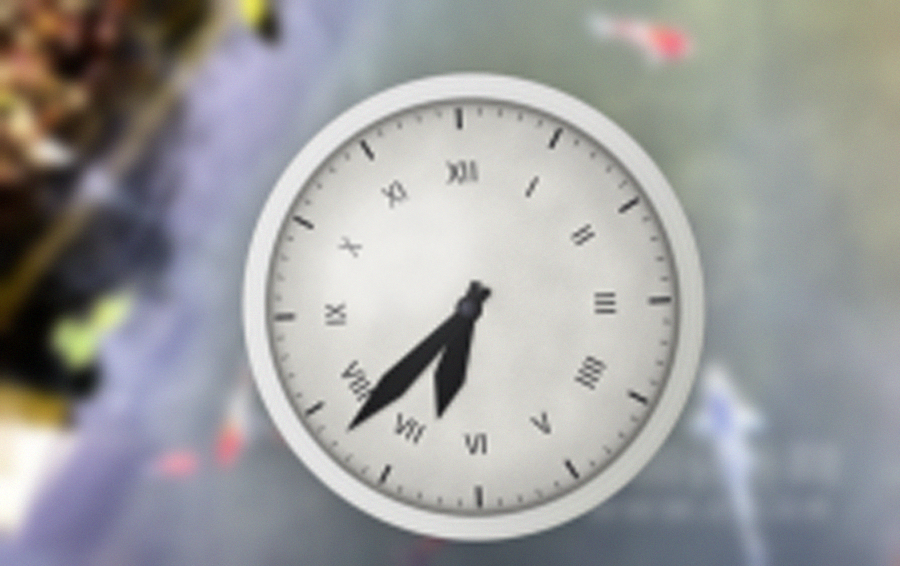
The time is {"hour": 6, "minute": 38}
